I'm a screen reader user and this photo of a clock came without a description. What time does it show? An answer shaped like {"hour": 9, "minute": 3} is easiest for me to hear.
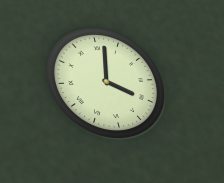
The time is {"hour": 4, "minute": 2}
